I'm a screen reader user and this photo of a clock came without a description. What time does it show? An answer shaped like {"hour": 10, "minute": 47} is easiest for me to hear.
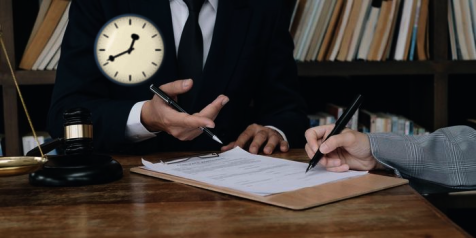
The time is {"hour": 12, "minute": 41}
